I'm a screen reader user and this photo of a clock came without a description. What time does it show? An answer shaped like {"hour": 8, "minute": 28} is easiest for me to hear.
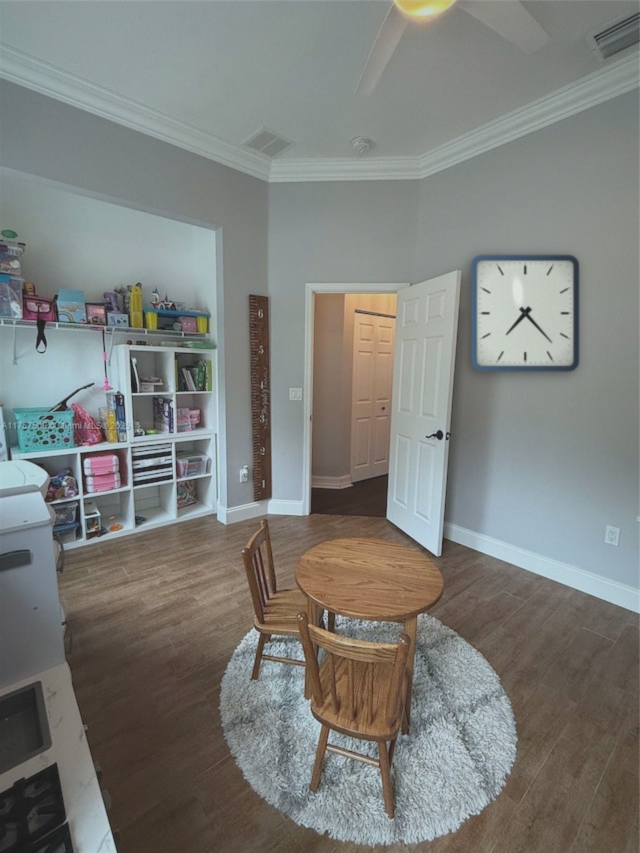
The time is {"hour": 7, "minute": 23}
